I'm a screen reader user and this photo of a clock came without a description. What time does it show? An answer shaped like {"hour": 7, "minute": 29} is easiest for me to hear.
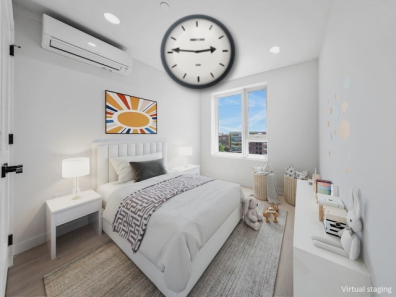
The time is {"hour": 2, "minute": 46}
